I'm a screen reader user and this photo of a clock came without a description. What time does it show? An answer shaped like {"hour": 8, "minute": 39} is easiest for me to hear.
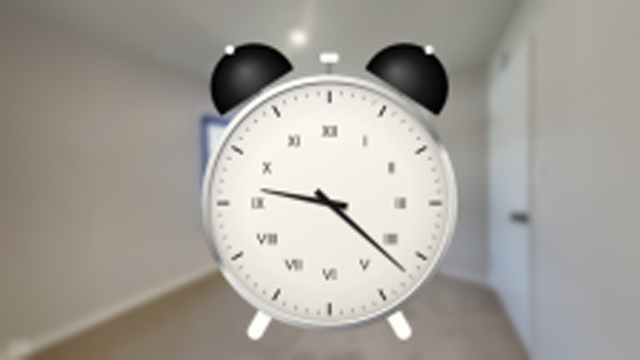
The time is {"hour": 9, "minute": 22}
